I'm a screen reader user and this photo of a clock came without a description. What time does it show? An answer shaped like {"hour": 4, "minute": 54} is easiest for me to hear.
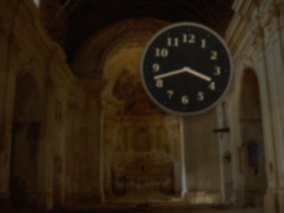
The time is {"hour": 3, "minute": 42}
